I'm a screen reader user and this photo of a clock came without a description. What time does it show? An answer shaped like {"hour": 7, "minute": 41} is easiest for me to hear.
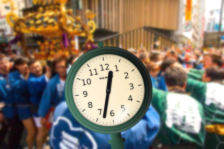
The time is {"hour": 12, "minute": 33}
